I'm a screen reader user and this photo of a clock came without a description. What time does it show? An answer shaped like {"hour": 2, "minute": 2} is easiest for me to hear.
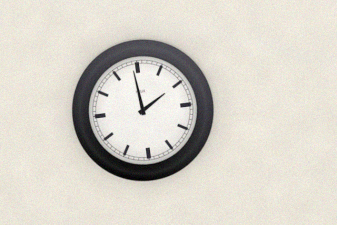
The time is {"hour": 1, "minute": 59}
